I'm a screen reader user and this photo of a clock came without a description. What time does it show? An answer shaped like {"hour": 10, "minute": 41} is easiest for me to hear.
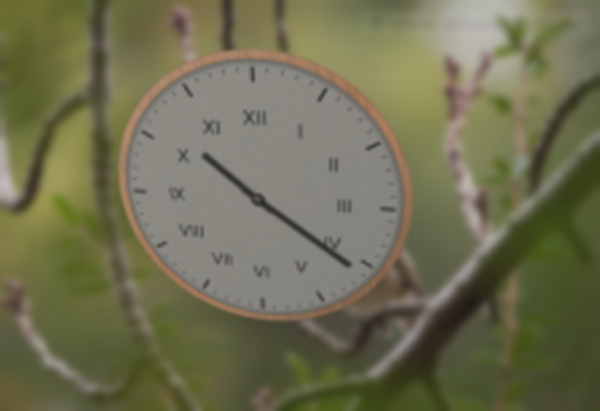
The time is {"hour": 10, "minute": 21}
